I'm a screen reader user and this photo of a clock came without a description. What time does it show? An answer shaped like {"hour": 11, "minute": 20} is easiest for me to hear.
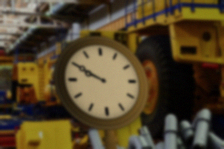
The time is {"hour": 9, "minute": 50}
